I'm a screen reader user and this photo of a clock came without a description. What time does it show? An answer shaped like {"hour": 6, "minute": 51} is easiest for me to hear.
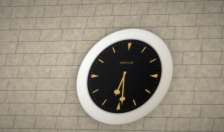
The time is {"hour": 6, "minute": 29}
